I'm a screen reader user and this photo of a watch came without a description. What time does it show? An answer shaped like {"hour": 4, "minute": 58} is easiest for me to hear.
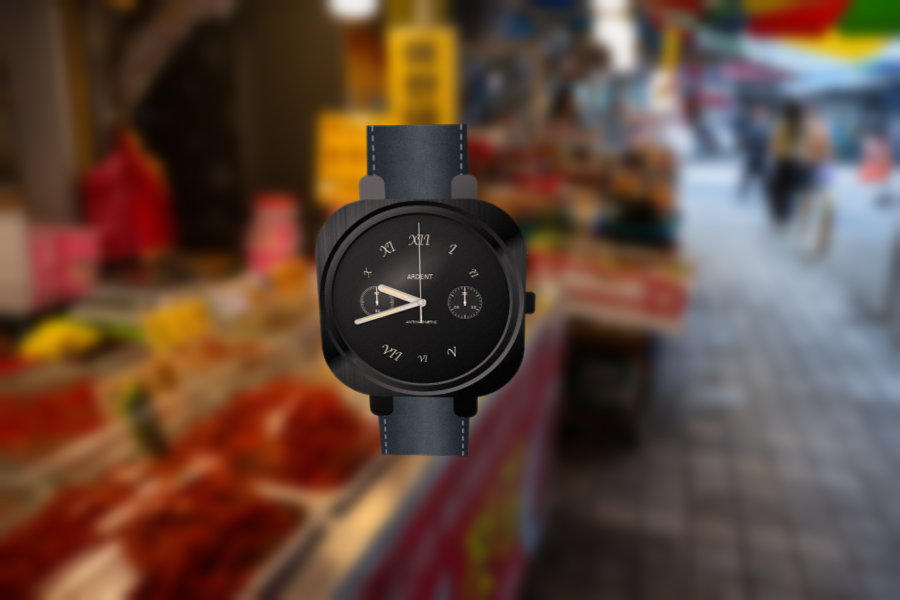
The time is {"hour": 9, "minute": 42}
